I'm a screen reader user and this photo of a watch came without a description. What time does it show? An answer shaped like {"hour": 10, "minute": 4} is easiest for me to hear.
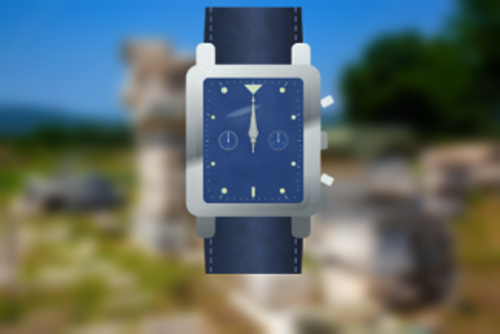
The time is {"hour": 12, "minute": 0}
